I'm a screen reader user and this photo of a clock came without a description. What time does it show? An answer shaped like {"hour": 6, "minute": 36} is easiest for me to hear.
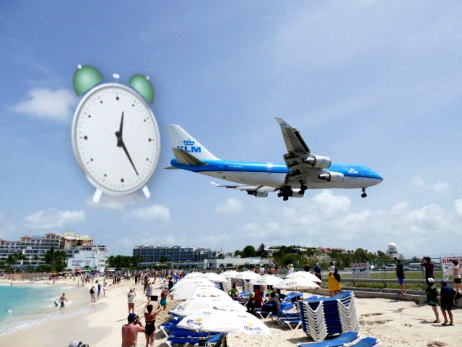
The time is {"hour": 12, "minute": 25}
